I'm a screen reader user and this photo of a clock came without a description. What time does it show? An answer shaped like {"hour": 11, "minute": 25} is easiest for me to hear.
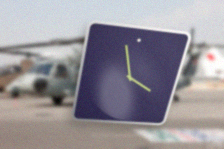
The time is {"hour": 3, "minute": 57}
